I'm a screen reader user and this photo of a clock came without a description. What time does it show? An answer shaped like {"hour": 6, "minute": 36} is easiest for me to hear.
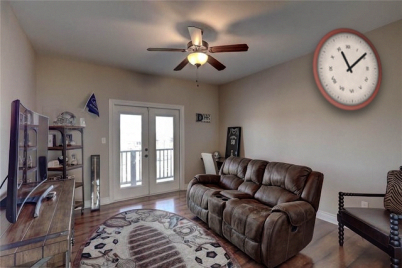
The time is {"hour": 11, "minute": 9}
